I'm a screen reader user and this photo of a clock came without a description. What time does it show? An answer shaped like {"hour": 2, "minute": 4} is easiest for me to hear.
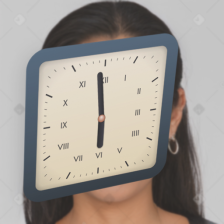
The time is {"hour": 5, "minute": 59}
